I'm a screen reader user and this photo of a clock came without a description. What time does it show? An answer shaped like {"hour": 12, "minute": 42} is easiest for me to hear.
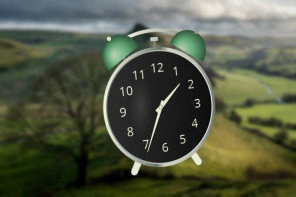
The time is {"hour": 1, "minute": 34}
